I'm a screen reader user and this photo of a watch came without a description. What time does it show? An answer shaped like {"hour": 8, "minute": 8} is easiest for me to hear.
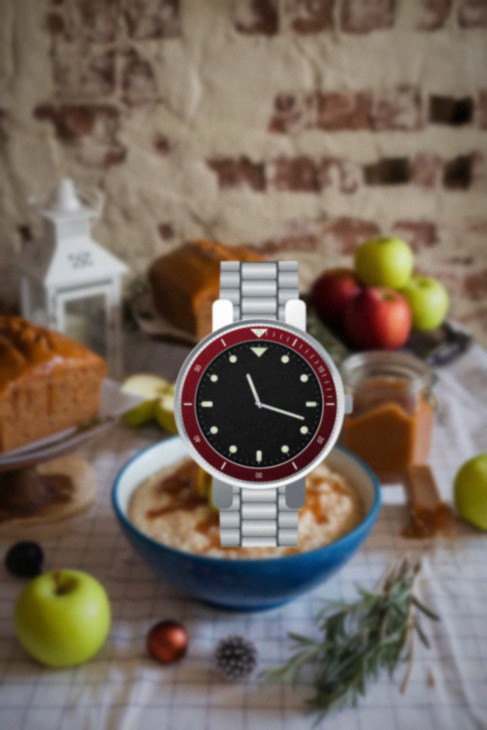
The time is {"hour": 11, "minute": 18}
